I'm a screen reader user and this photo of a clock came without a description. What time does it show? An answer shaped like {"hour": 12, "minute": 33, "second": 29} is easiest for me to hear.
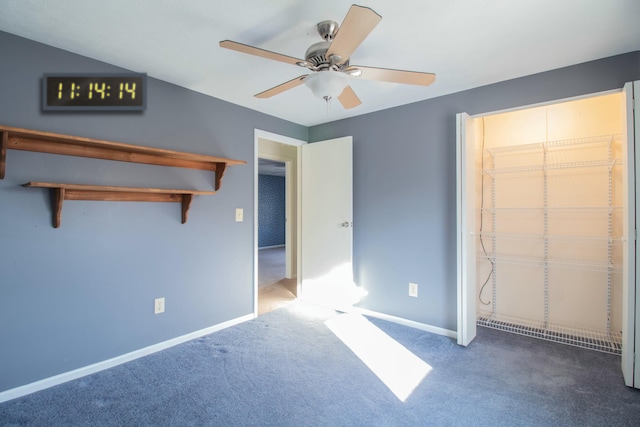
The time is {"hour": 11, "minute": 14, "second": 14}
